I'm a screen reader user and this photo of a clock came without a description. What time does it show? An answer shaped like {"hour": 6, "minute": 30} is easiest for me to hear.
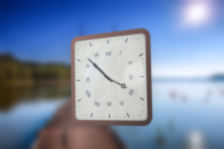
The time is {"hour": 3, "minute": 52}
